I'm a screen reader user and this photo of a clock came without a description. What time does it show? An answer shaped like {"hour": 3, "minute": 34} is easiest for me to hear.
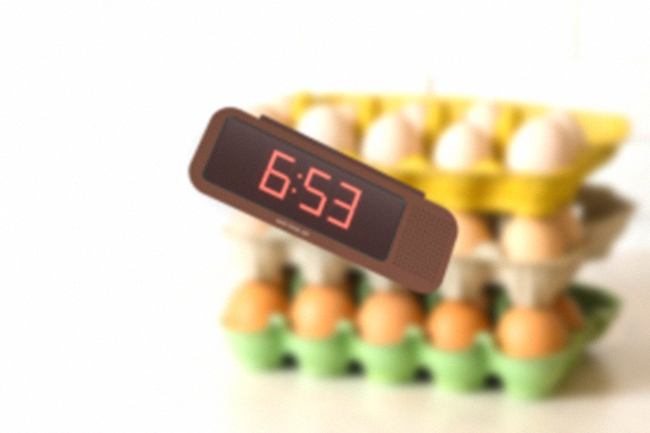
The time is {"hour": 6, "minute": 53}
